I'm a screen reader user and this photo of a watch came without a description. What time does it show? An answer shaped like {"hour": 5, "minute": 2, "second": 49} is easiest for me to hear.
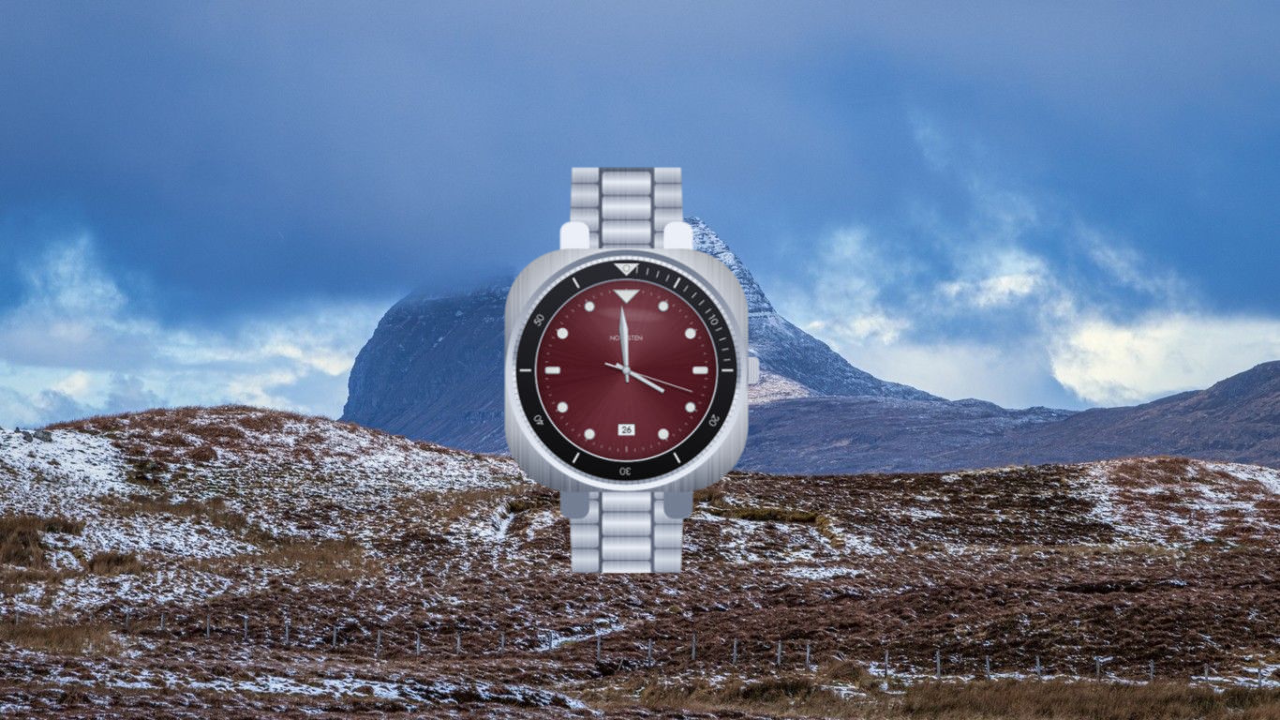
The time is {"hour": 3, "minute": 59, "second": 18}
